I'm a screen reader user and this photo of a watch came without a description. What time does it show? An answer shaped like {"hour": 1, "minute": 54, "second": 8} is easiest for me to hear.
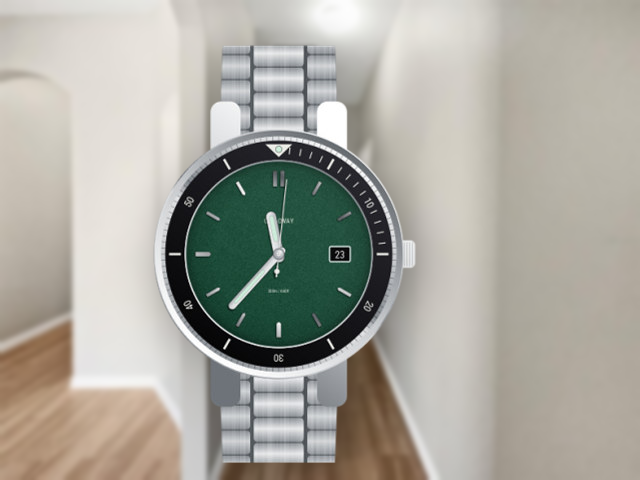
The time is {"hour": 11, "minute": 37, "second": 1}
